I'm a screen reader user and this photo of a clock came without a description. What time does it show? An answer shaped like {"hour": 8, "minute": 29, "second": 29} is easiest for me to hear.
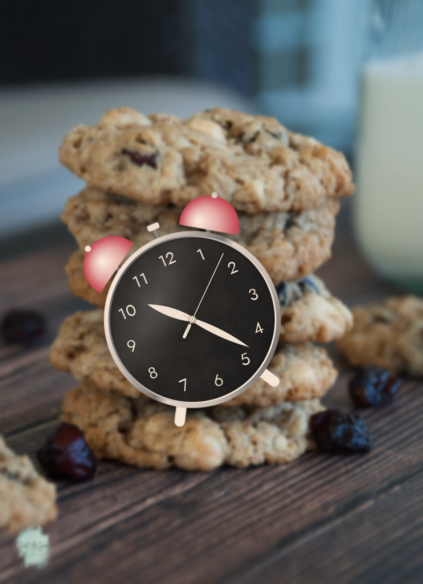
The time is {"hour": 10, "minute": 23, "second": 8}
